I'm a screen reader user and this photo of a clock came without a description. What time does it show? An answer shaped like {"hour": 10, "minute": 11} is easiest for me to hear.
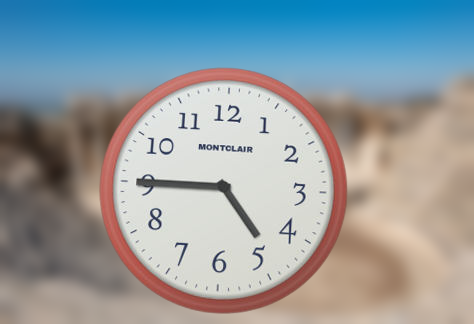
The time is {"hour": 4, "minute": 45}
